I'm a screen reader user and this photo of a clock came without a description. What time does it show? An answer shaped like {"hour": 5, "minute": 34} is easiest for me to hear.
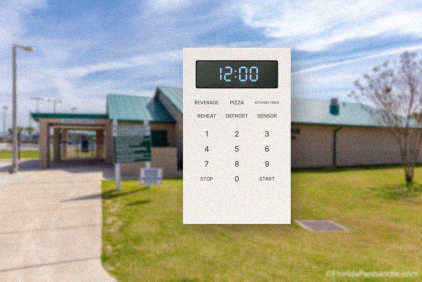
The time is {"hour": 12, "minute": 0}
